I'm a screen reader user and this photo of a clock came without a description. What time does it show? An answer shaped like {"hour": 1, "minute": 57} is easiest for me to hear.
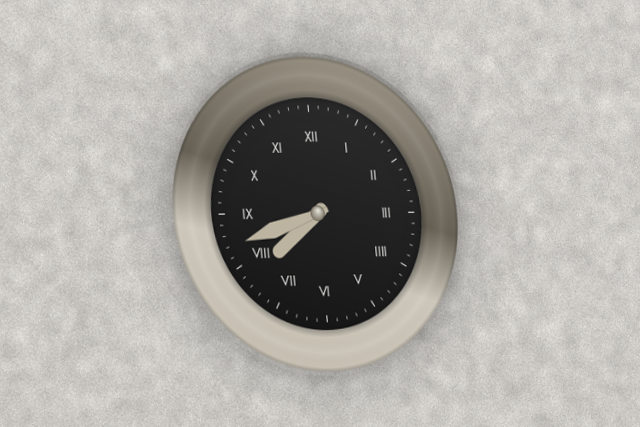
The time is {"hour": 7, "minute": 42}
